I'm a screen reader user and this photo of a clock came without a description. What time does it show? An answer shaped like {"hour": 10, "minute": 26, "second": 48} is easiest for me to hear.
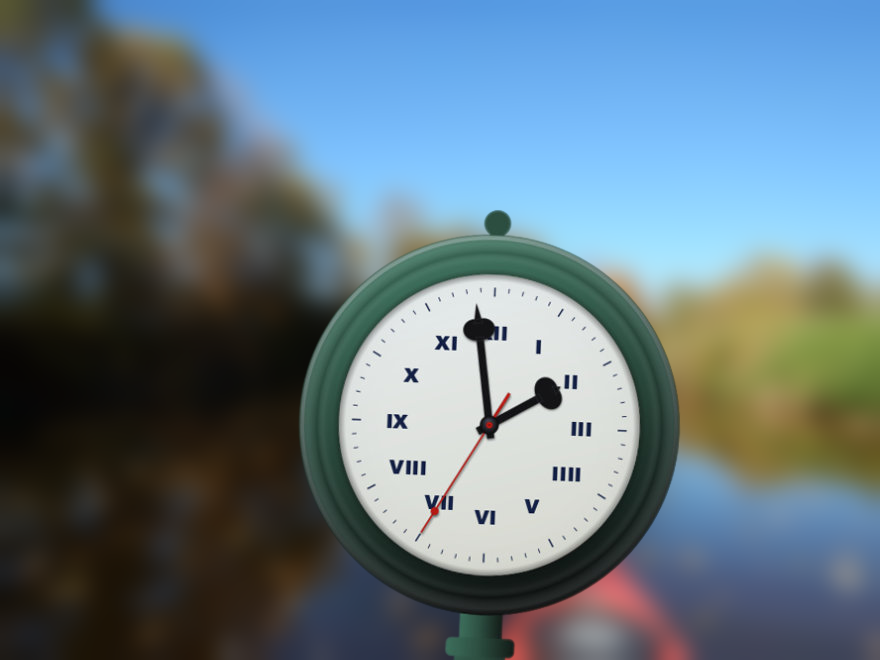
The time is {"hour": 1, "minute": 58, "second": 35}
